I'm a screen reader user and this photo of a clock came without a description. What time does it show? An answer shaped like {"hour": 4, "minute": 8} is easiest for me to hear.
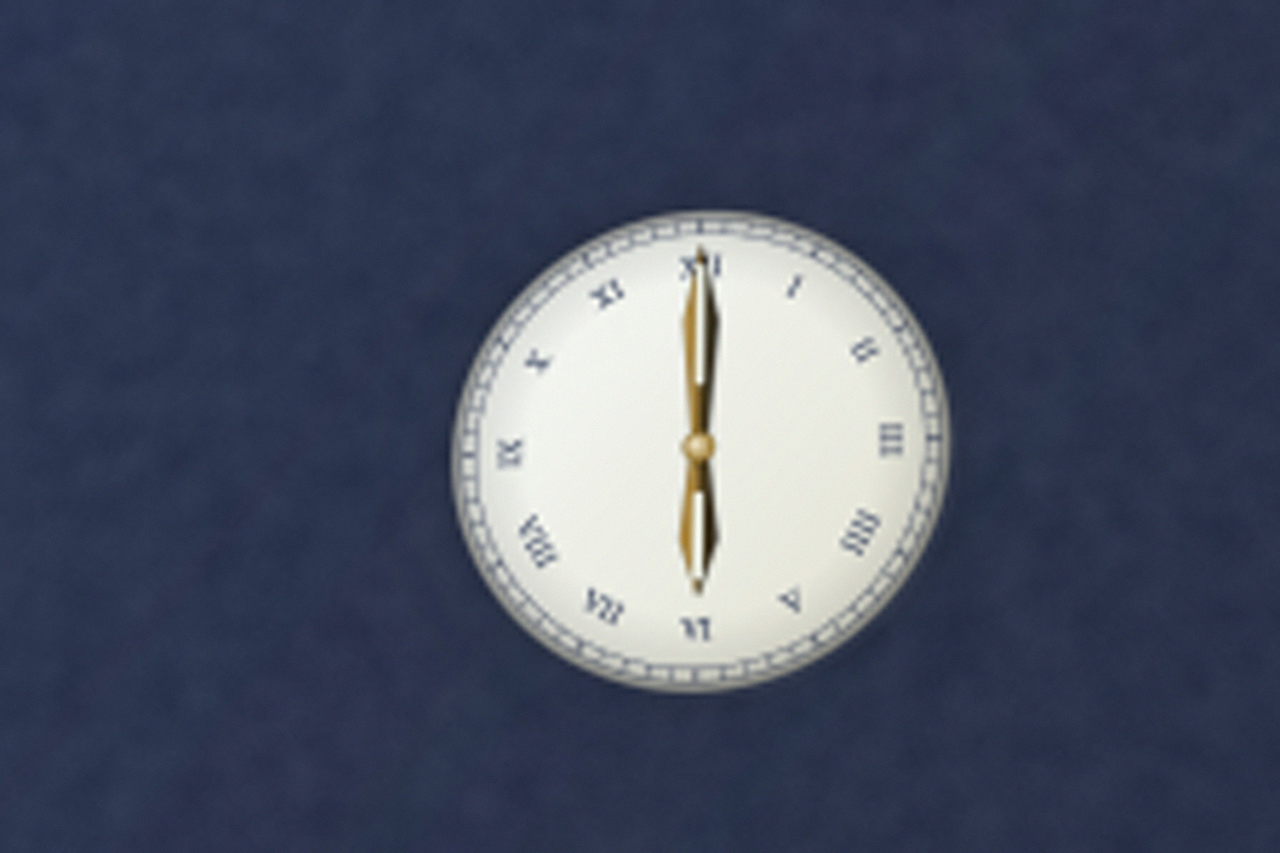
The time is {"hour": 6, "minute": 0}
